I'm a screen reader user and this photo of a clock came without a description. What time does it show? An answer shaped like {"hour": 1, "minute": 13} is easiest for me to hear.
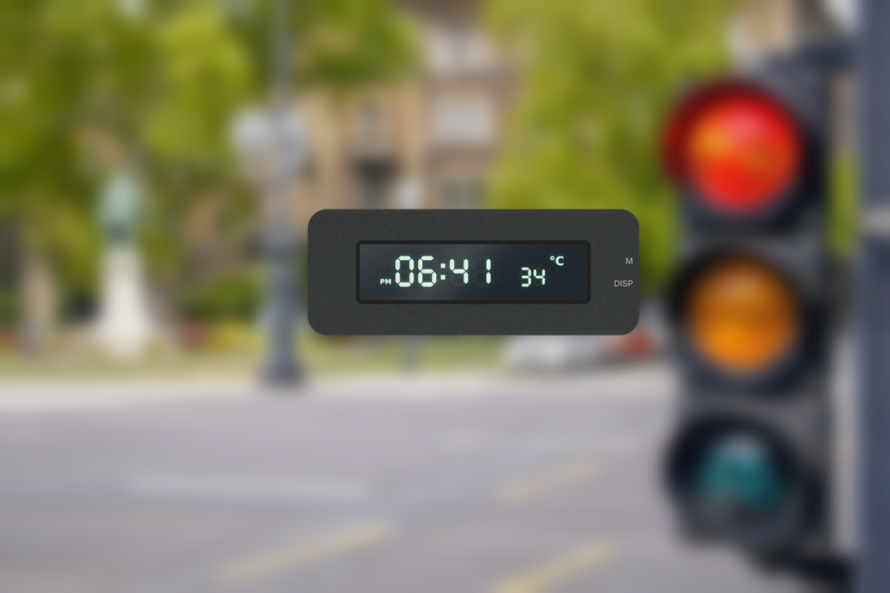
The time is {"hour": 6, "minute": 41}
